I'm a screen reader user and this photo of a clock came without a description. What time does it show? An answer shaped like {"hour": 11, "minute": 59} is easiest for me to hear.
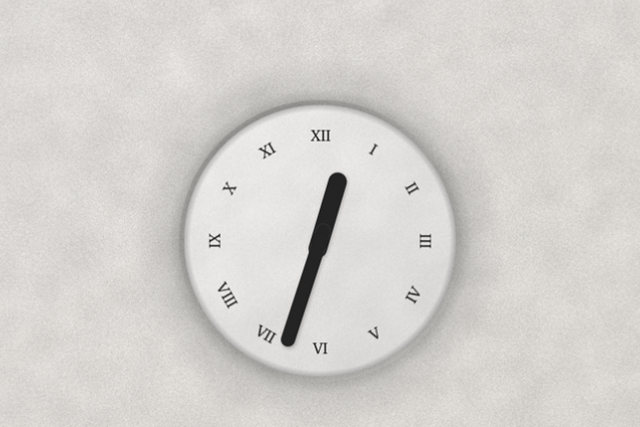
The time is {"hour": 12, "minute": 33}
